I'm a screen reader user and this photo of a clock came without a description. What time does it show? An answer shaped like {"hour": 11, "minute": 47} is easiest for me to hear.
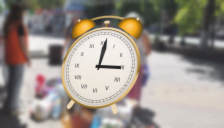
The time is {"hour": 3, "minute": 1}
